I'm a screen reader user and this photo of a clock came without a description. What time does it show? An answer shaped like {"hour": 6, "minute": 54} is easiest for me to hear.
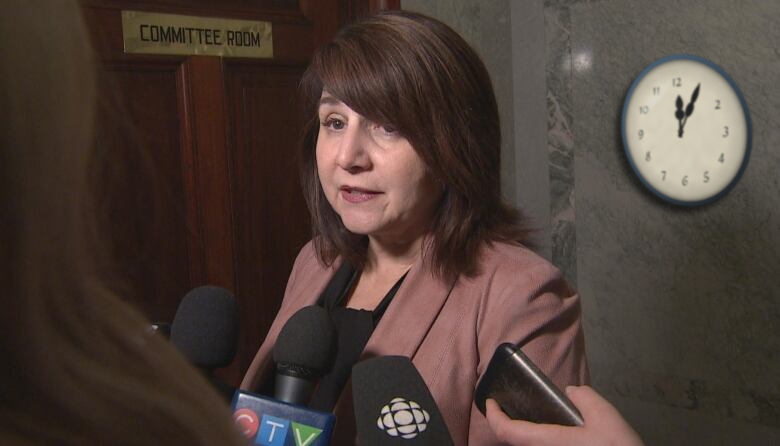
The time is {"hour": 12, "minute": 5}
